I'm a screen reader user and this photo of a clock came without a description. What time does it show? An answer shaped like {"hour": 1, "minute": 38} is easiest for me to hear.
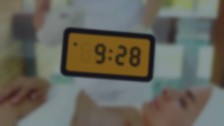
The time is {"hour": 9, "minute": 28}
